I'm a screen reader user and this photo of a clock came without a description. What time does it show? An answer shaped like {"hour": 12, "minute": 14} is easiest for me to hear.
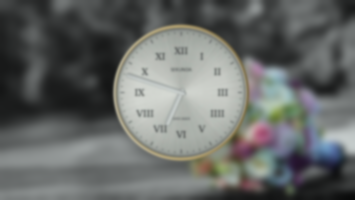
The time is {"hour": 6, "minute": 48}
